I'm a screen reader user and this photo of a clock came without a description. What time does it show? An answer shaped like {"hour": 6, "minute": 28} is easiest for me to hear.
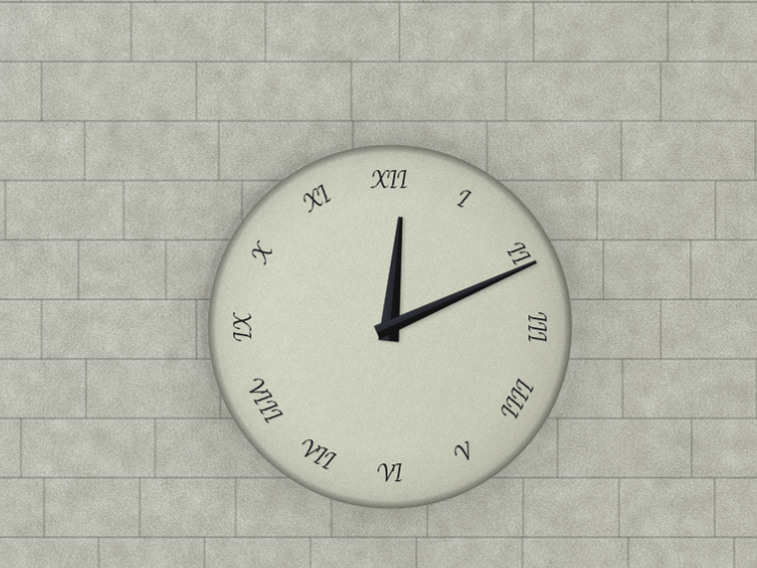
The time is {"hour": 12, "minute": 11}
